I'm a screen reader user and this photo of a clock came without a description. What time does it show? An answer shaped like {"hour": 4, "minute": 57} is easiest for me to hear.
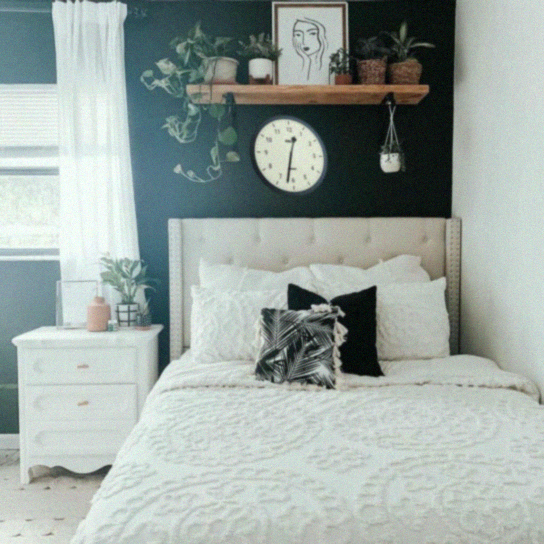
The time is {"hour": 12, "minute": 32}
